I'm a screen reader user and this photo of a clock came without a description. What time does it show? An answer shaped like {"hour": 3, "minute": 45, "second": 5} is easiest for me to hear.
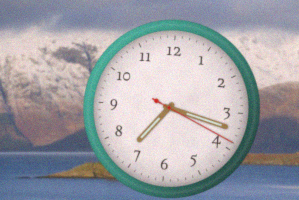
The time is {"hour": 7, "minute": 17, "second": 19}
